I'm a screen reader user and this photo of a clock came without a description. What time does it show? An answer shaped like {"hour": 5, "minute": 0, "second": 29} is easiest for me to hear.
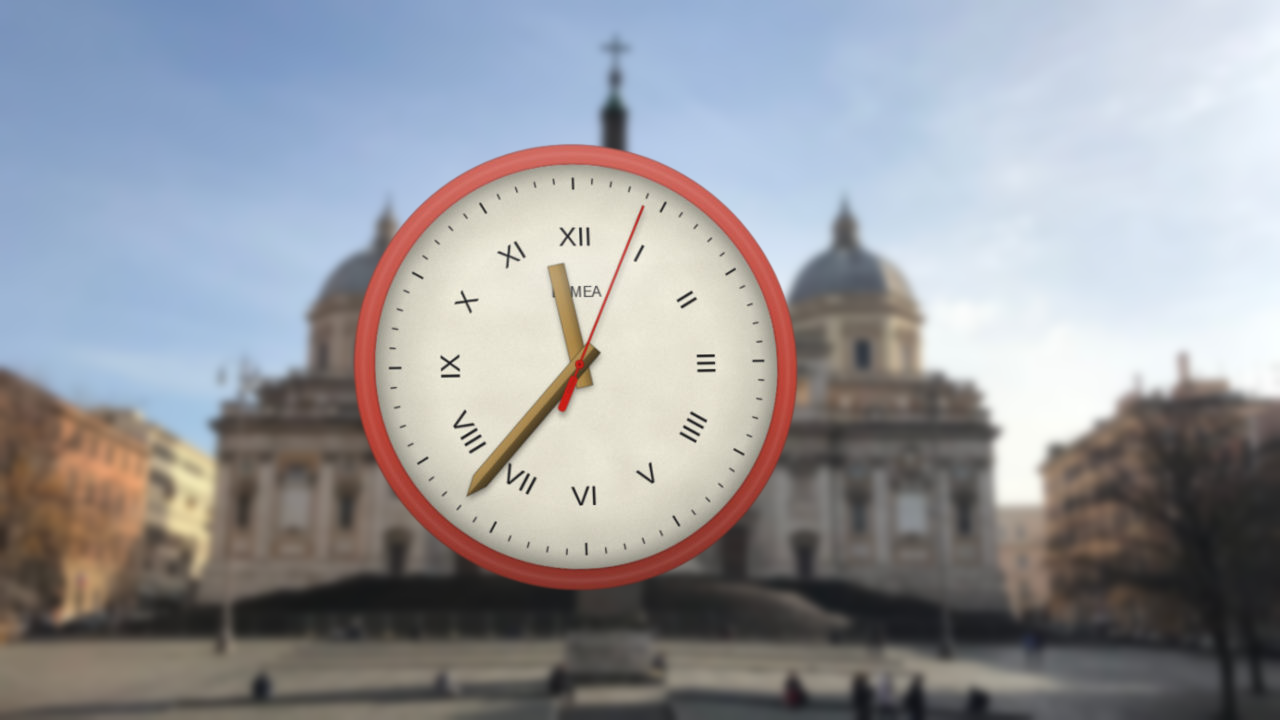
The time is {"hour": 11, "minute": 37, "second": 4}
